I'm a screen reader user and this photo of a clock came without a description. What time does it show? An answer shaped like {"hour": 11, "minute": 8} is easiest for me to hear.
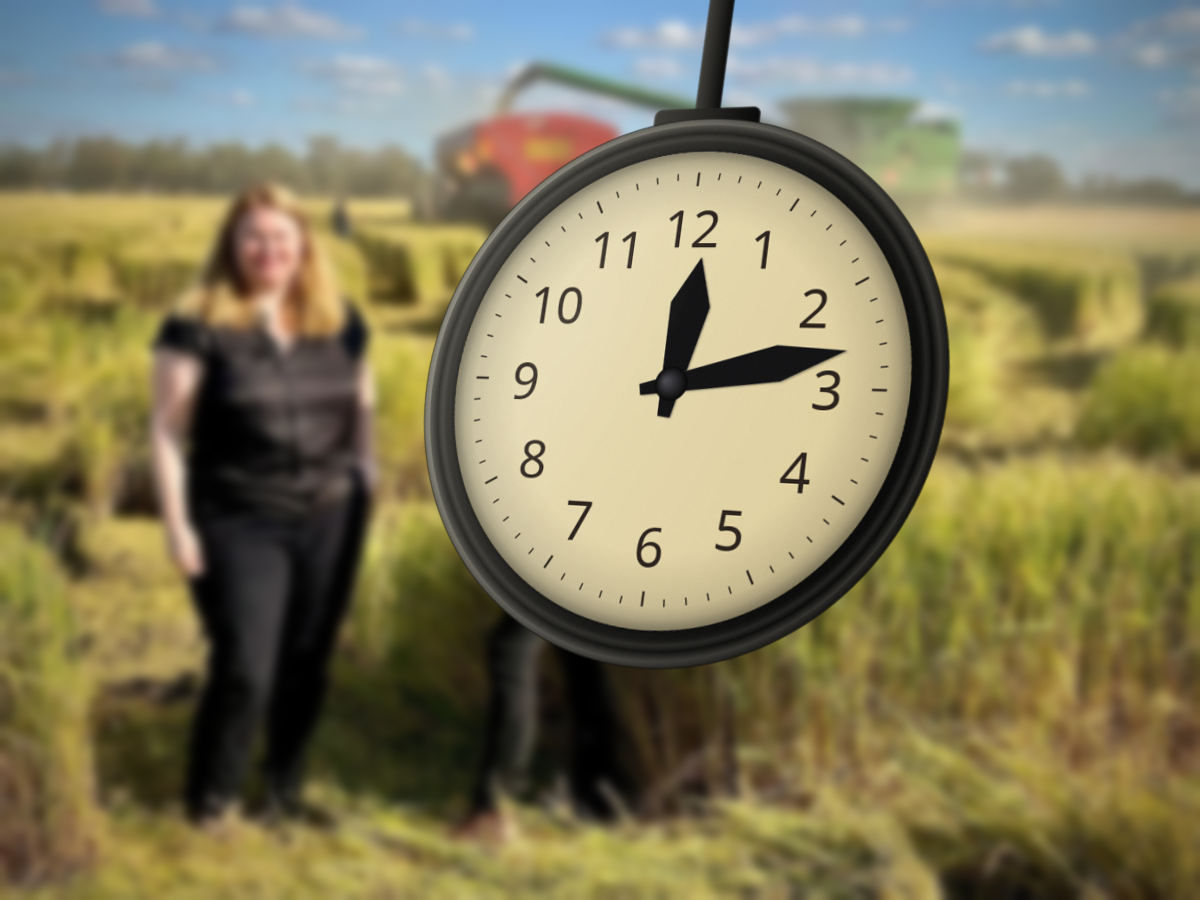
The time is {"hour": 12, "minute": 13}
